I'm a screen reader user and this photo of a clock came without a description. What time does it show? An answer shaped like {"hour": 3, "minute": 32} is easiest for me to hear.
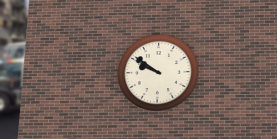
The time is {"hour": 9, "minute": 51}
